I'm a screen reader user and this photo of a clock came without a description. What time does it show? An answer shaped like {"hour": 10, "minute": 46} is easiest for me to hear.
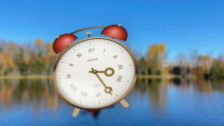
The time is {"hour": 3, "minute": 26}
